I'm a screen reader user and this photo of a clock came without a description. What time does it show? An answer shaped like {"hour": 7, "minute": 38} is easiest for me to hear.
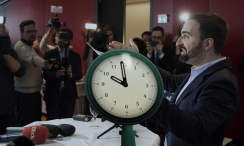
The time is {"hour": 9, "minute": 59}
